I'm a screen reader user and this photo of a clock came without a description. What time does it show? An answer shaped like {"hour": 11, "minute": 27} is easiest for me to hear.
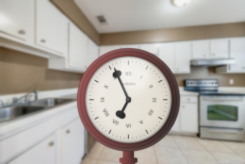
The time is {"hour": 6, "minute": 56}
